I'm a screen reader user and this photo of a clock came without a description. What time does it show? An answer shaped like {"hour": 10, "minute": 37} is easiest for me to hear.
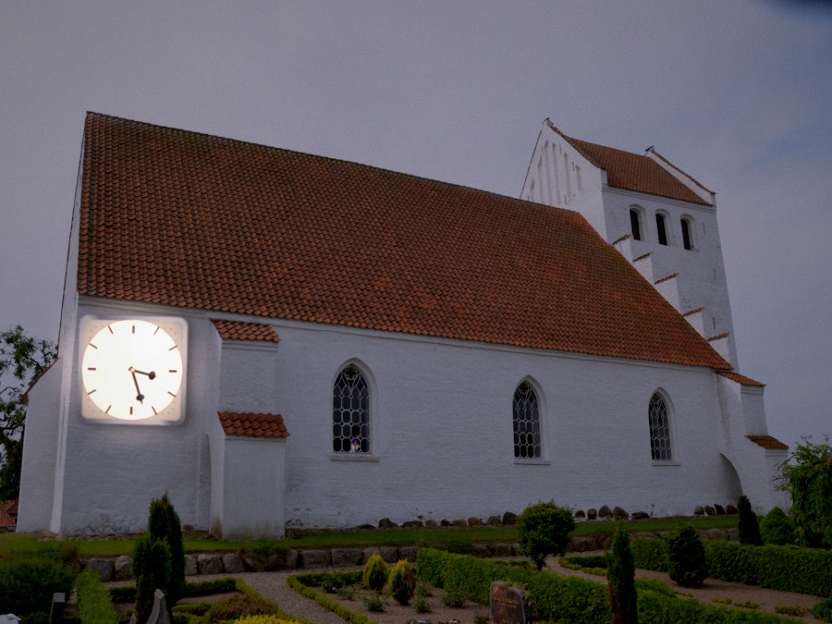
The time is {"hour": 3, "minute": 27}
